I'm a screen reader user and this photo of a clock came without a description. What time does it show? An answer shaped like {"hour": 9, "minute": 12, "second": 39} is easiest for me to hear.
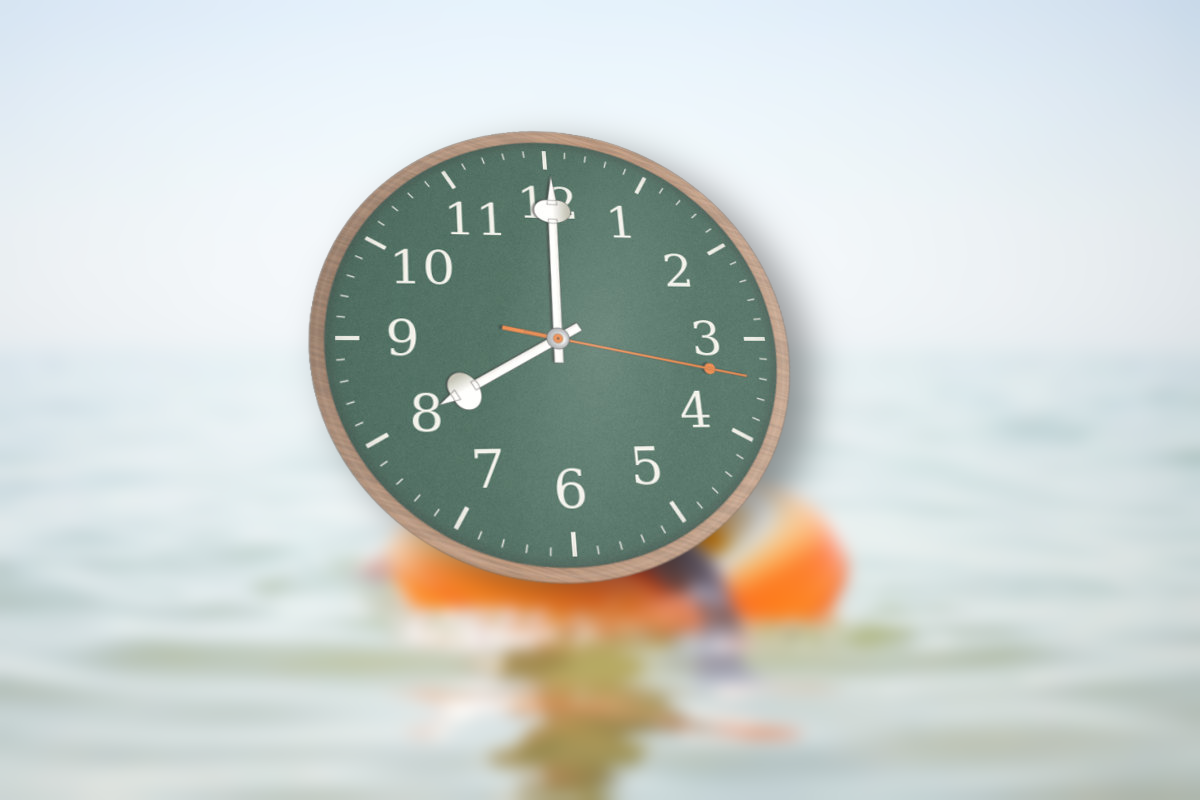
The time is {"hour": 8, "minute": 0, "second": 17}
